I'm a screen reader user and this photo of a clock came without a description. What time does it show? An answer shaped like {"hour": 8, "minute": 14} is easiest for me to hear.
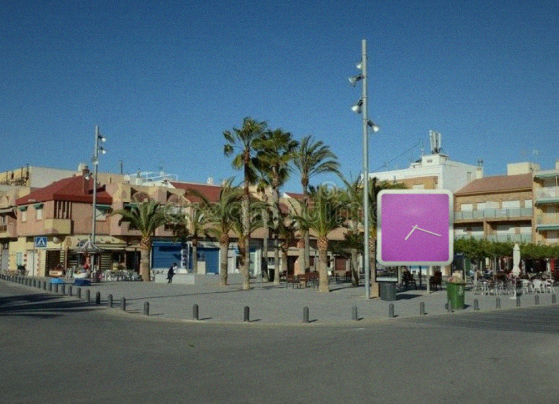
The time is {"hour": 7, "minute": 18}
